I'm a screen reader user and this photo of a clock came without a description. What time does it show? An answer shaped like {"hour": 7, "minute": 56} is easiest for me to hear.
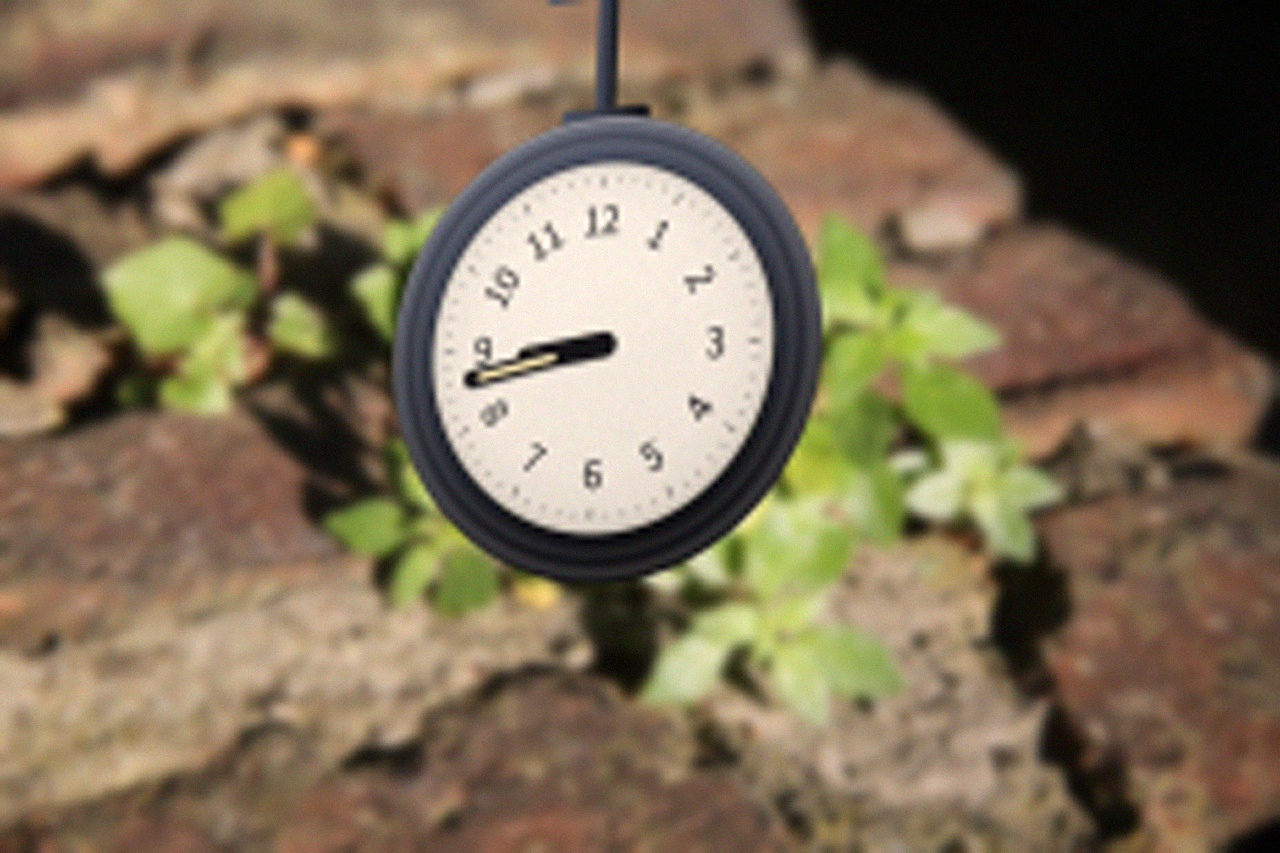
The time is {"hour": 8, "minute": 43}
